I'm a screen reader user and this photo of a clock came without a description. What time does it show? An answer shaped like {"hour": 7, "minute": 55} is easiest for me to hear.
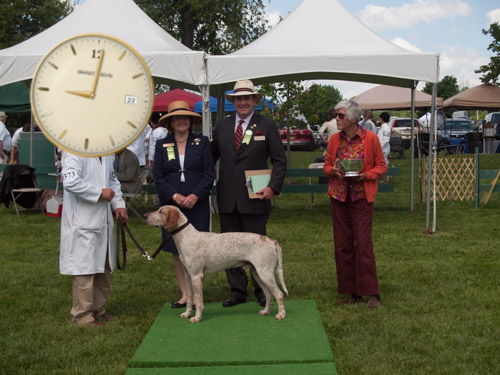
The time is {"hour": 9, "minute": 1}
